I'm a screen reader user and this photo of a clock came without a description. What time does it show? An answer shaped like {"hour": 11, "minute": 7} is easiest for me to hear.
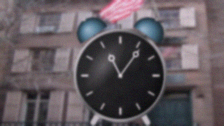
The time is {"hour": 11, "minute": 6}
